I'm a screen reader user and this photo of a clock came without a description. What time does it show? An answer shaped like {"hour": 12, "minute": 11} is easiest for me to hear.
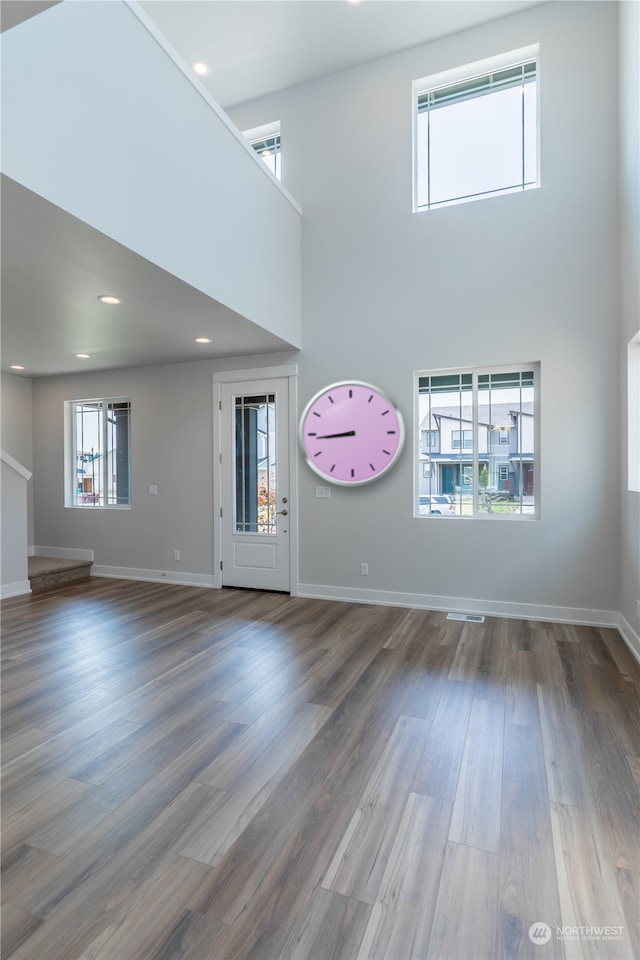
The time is {"hour": 8, "minute": 44}
